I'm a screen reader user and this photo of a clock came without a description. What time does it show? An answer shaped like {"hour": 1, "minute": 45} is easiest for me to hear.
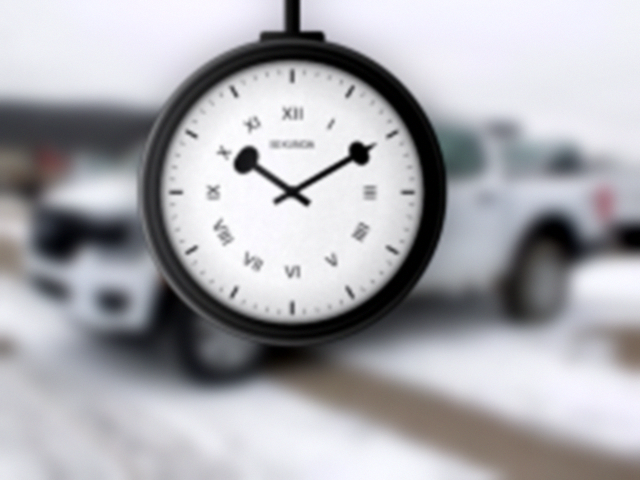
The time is {"hour": 10, "minute": 10}
